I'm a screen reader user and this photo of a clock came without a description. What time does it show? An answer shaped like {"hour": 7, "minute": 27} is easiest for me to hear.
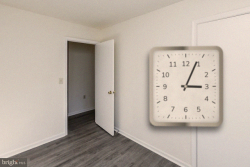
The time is {"hour": 3, "minute": 4}
